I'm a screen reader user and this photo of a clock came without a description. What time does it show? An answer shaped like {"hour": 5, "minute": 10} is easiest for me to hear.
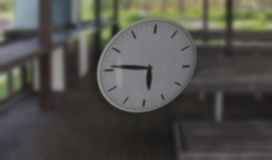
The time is {"hour": 5, "minute": 46}
